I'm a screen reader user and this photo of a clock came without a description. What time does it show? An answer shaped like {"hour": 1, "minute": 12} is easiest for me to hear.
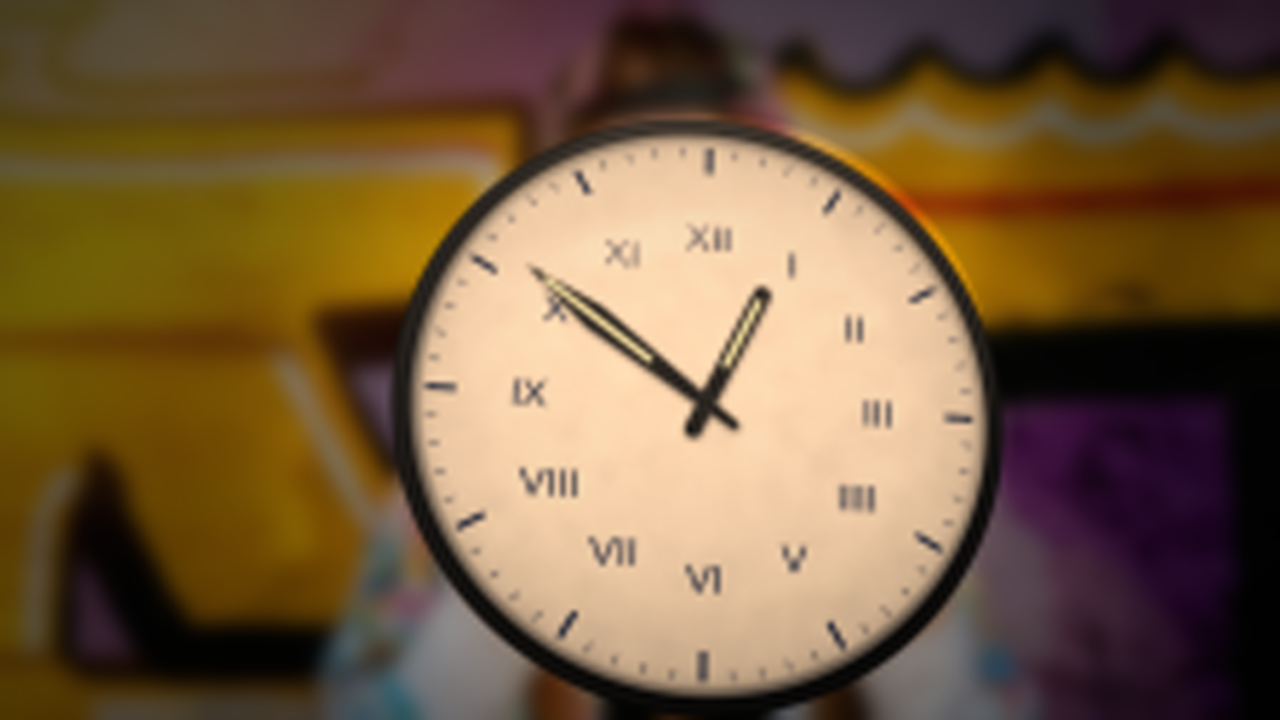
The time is {"hour": 12, "minute": 51}
